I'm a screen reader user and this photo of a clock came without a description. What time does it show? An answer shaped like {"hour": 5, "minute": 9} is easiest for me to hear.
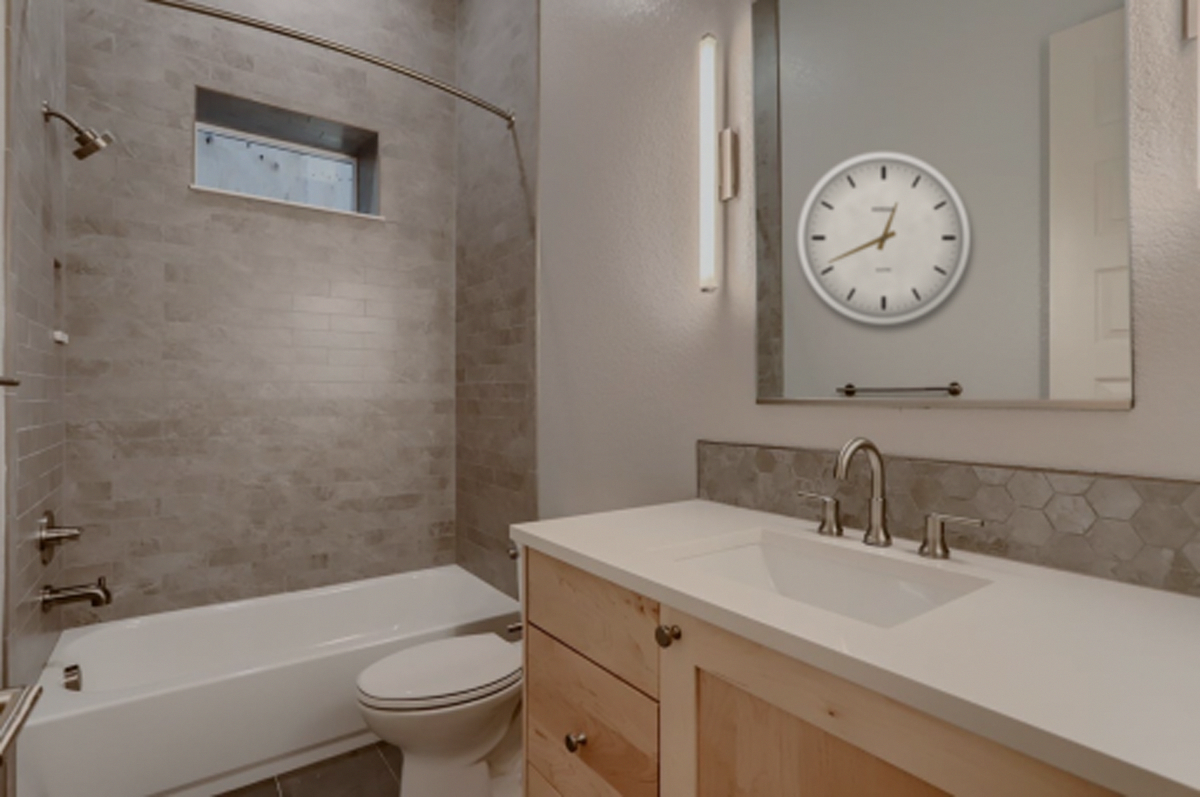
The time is {"hour": 12, "minute": 41}
